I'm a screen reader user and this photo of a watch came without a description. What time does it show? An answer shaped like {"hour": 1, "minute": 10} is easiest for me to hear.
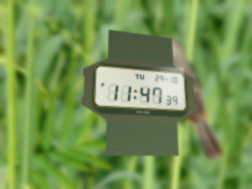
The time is {"hour": 11, "minute": 47}
